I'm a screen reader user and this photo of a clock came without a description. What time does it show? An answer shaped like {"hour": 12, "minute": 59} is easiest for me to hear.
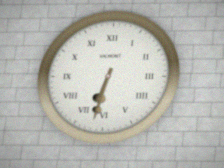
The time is {"hour": 6, "minute": 32}
